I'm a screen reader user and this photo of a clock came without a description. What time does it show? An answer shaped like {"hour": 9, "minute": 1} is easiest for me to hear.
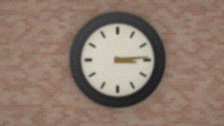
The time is {"hour": 3, "minute": 14}
